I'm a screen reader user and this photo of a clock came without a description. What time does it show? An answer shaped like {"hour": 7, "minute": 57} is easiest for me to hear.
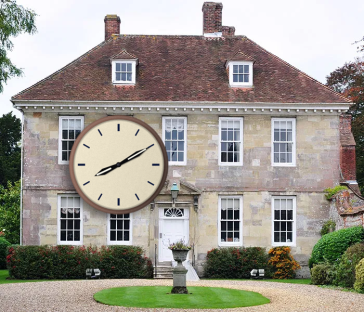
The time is {"hour": 8, "minute": 10}
